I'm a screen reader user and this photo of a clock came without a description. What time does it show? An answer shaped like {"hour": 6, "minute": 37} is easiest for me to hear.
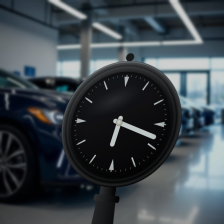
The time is {"hour": 6, "minute": 18}
